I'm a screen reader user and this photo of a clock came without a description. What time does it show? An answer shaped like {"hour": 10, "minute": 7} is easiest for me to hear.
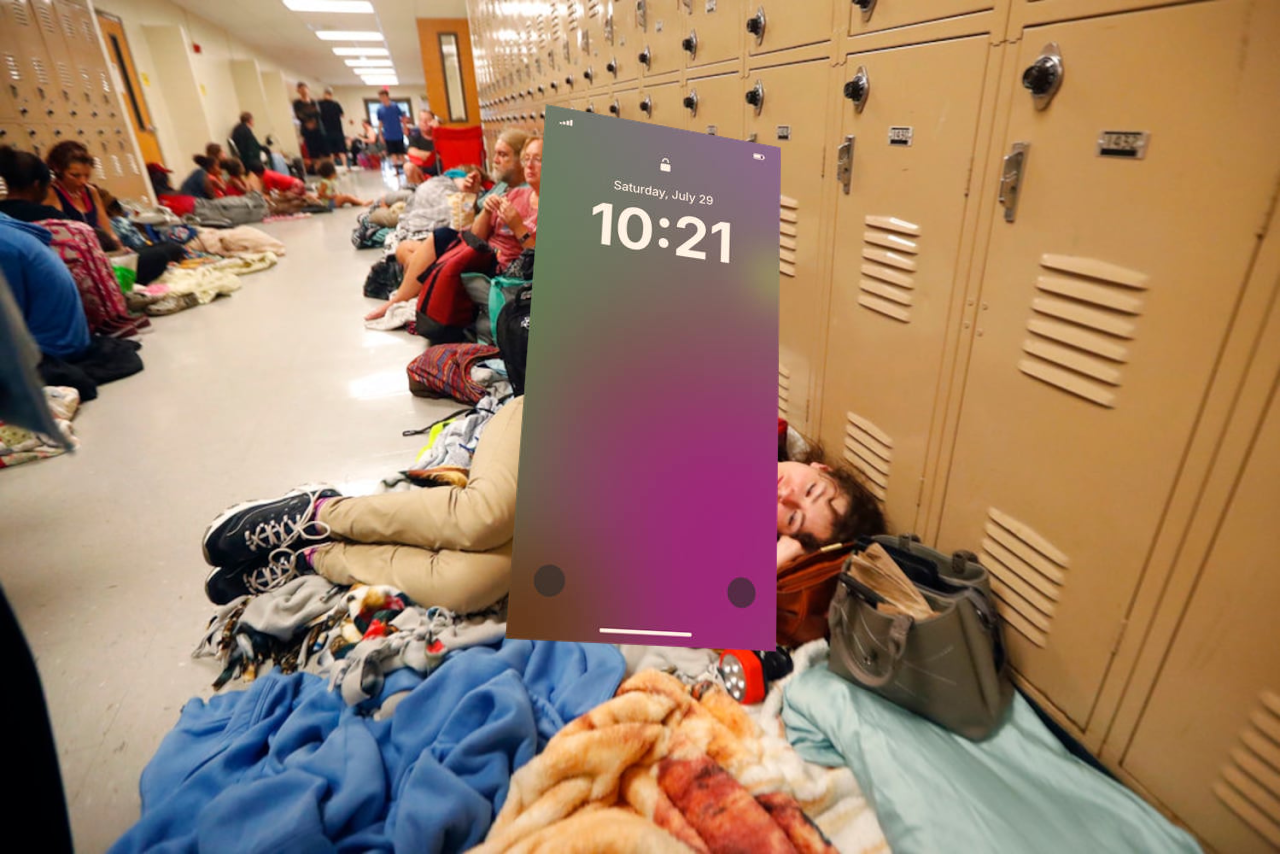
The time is {"hour": 10, "minute": 21}
